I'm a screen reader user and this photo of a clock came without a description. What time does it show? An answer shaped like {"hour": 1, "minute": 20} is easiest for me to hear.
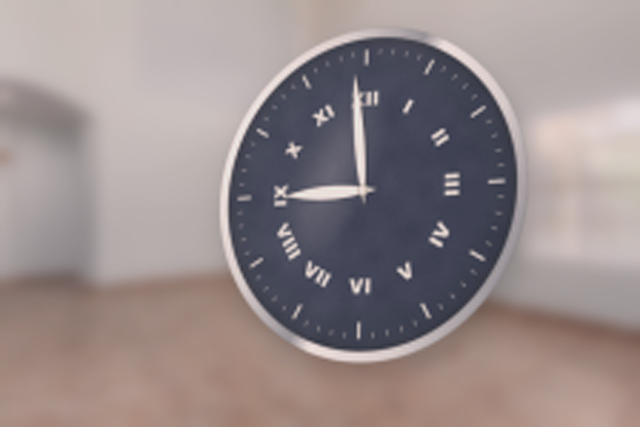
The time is {"hour": 8, "minute": 59}
